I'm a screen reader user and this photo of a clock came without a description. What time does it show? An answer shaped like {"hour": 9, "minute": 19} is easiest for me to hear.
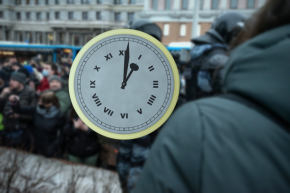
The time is {"hour": 1, "minute": 1}
